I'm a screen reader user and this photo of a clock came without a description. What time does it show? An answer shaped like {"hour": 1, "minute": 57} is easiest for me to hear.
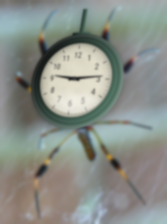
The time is {"hour": 9, "minute": 14}
